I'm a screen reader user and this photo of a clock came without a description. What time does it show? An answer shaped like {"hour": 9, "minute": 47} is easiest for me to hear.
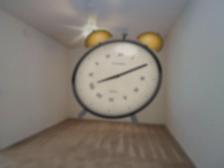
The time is {"hour": 8, "minute": 10}
